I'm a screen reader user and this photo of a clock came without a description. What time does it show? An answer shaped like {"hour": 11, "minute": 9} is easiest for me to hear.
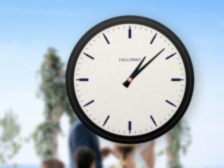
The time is {"hour": 1, "minute": 8}
